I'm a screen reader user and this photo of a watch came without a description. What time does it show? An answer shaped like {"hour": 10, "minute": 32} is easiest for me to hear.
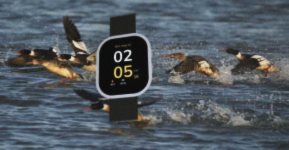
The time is {"hour": 2, "minute": 5}
